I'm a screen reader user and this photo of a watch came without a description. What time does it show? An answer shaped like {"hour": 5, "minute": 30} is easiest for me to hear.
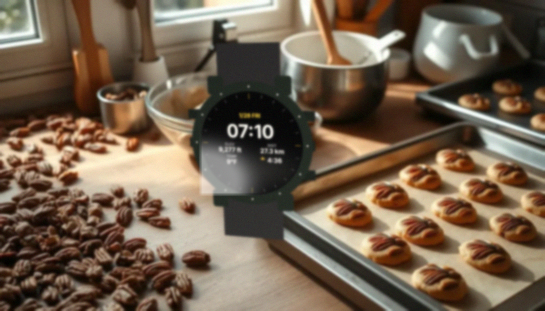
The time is {"hour": 7, "minute": 10}
